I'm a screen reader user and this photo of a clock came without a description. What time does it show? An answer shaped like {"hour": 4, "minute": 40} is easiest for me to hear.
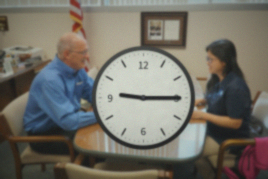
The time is {"hour": 9, "minute": 15}
